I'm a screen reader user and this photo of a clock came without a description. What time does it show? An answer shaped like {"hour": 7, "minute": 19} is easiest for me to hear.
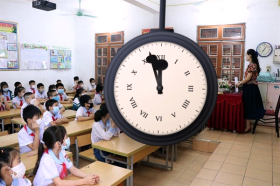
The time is {"hour": 11, "minute": 57}
